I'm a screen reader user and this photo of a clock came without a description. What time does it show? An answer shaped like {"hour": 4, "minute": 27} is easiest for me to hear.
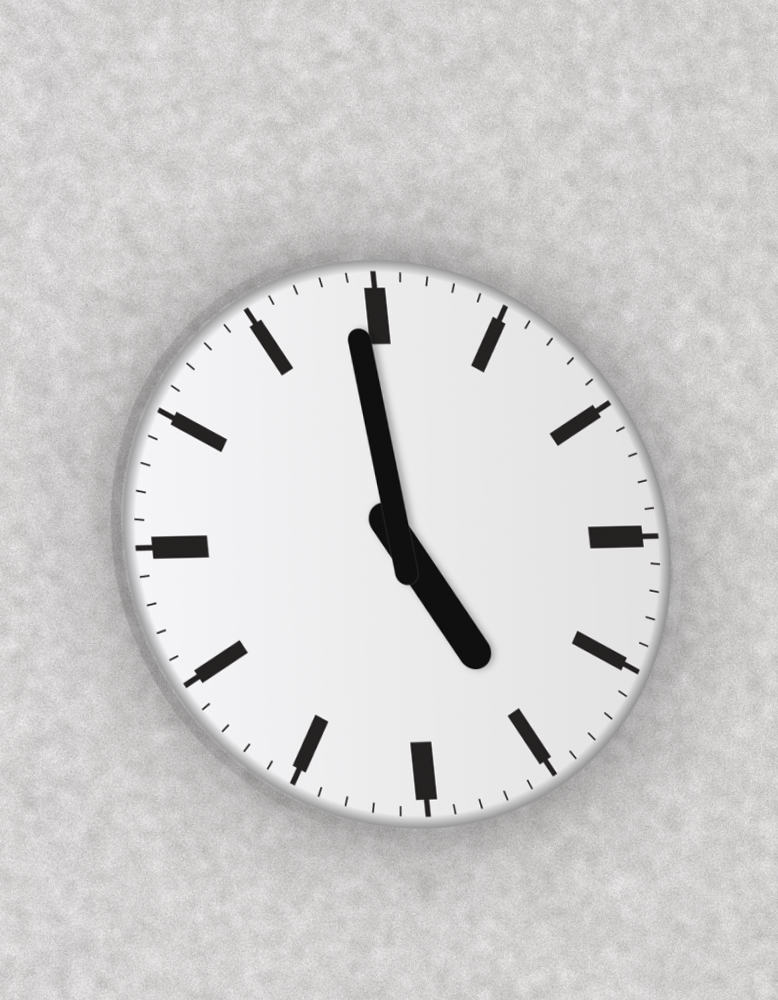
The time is {"hour": 4, "minute": 59}
